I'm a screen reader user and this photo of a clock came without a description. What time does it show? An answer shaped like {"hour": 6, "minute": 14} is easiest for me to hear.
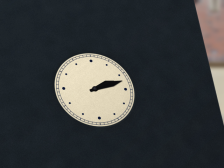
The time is {"hour": 2, "minute": 12}
